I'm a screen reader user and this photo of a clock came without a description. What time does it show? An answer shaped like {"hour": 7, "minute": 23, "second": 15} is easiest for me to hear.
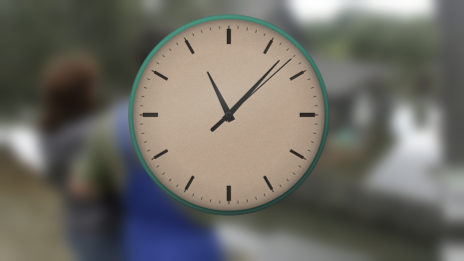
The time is {"hour": 11, "minute": 7, "second": 8}
